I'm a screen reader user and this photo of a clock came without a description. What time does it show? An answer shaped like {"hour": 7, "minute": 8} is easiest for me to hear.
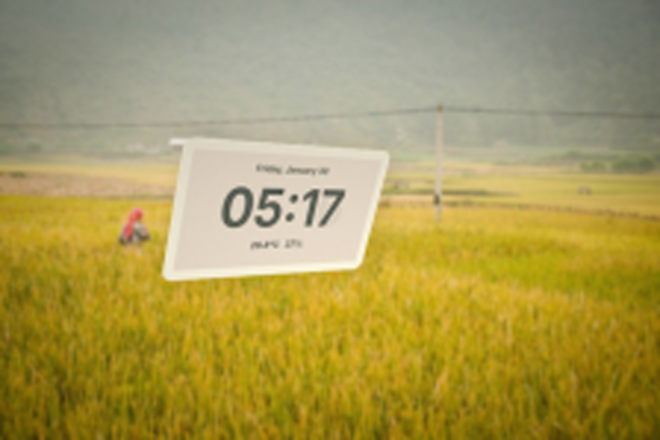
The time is {"hour": 5, "minute": 17}
